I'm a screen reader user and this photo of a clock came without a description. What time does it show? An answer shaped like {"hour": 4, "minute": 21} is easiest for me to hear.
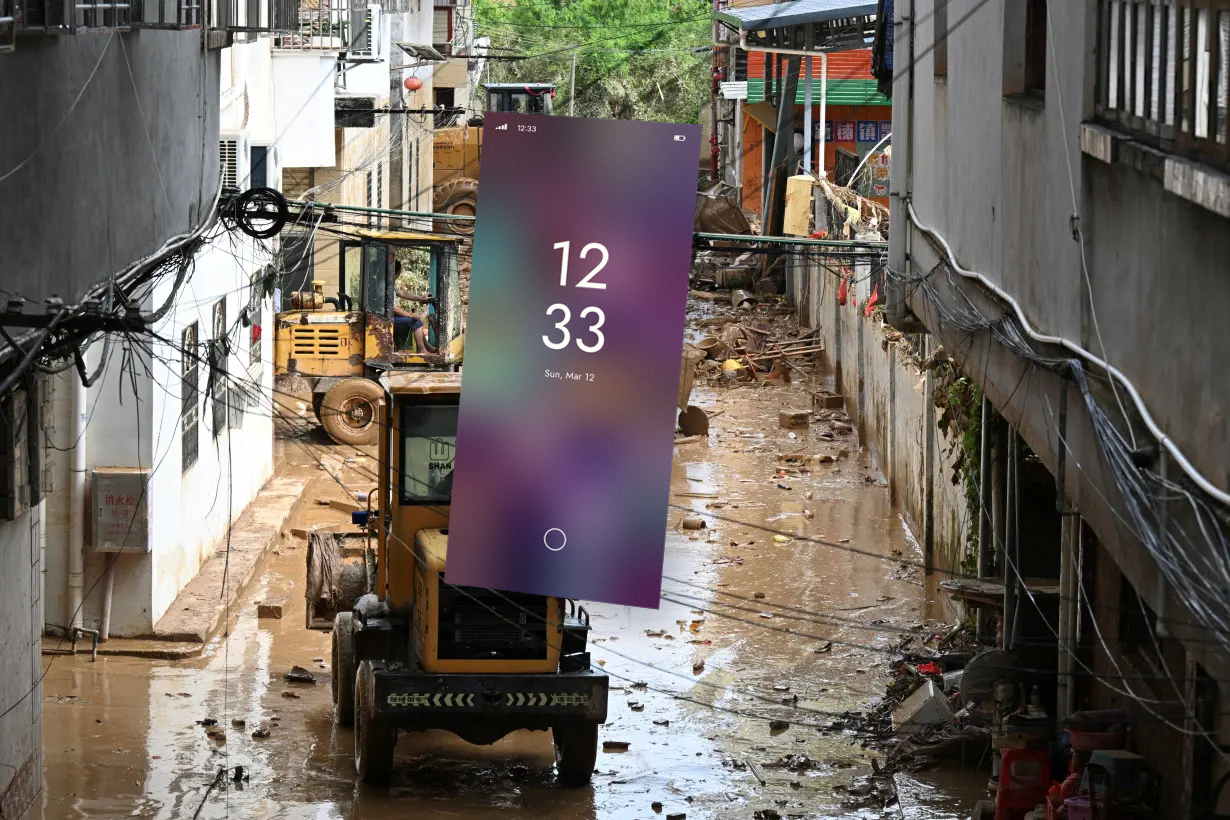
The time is {"hour": 12, "minute": 33}
